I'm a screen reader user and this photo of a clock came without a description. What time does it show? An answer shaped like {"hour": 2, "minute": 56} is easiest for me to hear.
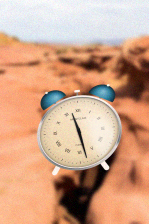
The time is {"hour": 11, "minute": 28}
